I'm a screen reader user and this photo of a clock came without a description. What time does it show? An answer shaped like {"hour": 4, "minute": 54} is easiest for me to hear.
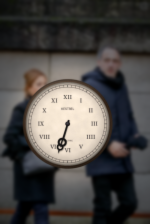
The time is {"hour": 6, "minute": 33}
